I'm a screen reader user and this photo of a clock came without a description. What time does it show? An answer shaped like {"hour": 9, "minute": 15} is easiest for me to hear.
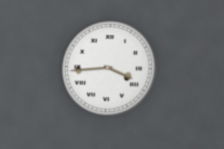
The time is {"hour": 3, "minute": 44}
